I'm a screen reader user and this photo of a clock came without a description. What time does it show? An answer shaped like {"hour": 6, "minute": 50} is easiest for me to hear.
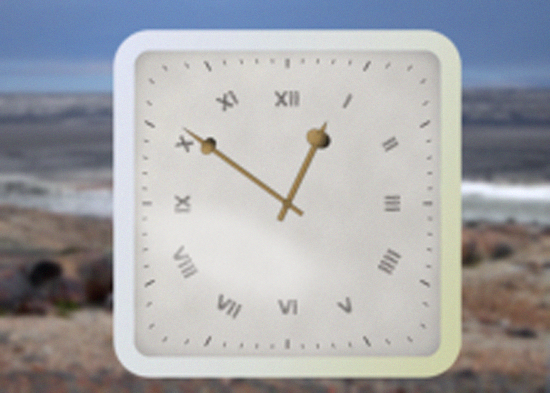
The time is {"hour": 12, "minute": 51}
